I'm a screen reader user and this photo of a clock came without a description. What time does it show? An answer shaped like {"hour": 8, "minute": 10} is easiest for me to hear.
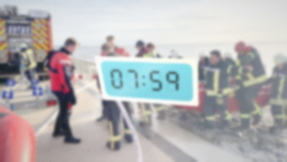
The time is {"hour": 7, "minute": 59}
